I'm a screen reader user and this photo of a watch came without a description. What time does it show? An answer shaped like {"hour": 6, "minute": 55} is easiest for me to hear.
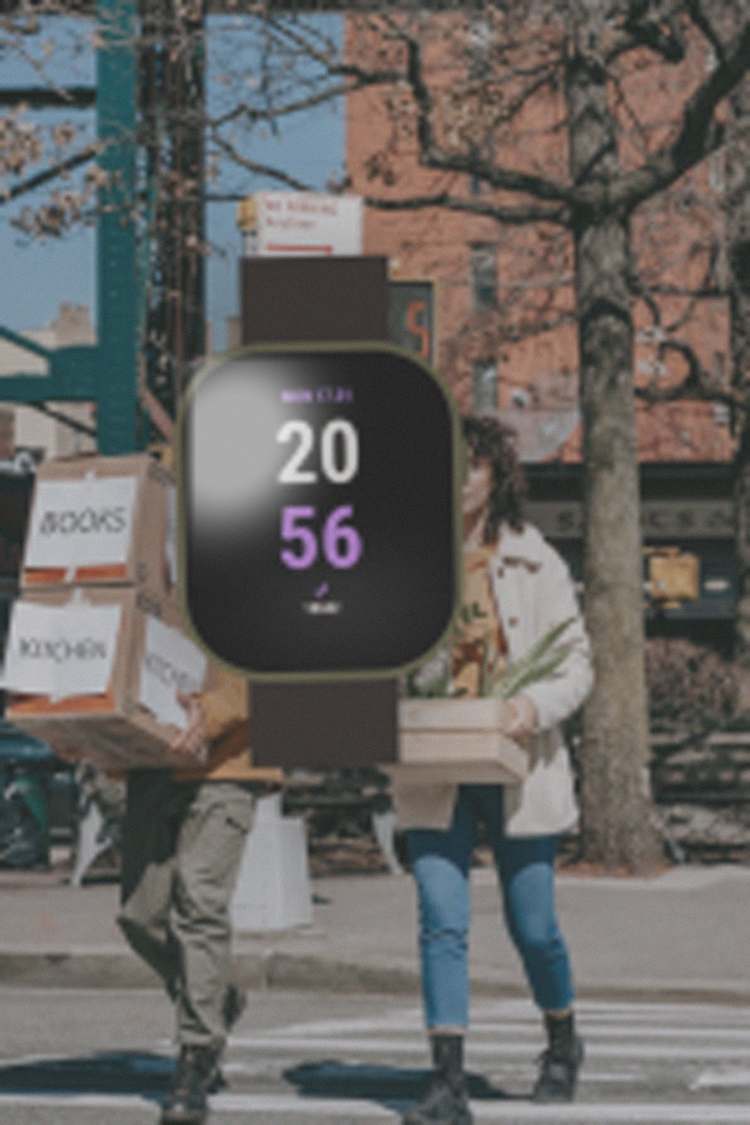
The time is {"hour": 20, "minute": 56}
